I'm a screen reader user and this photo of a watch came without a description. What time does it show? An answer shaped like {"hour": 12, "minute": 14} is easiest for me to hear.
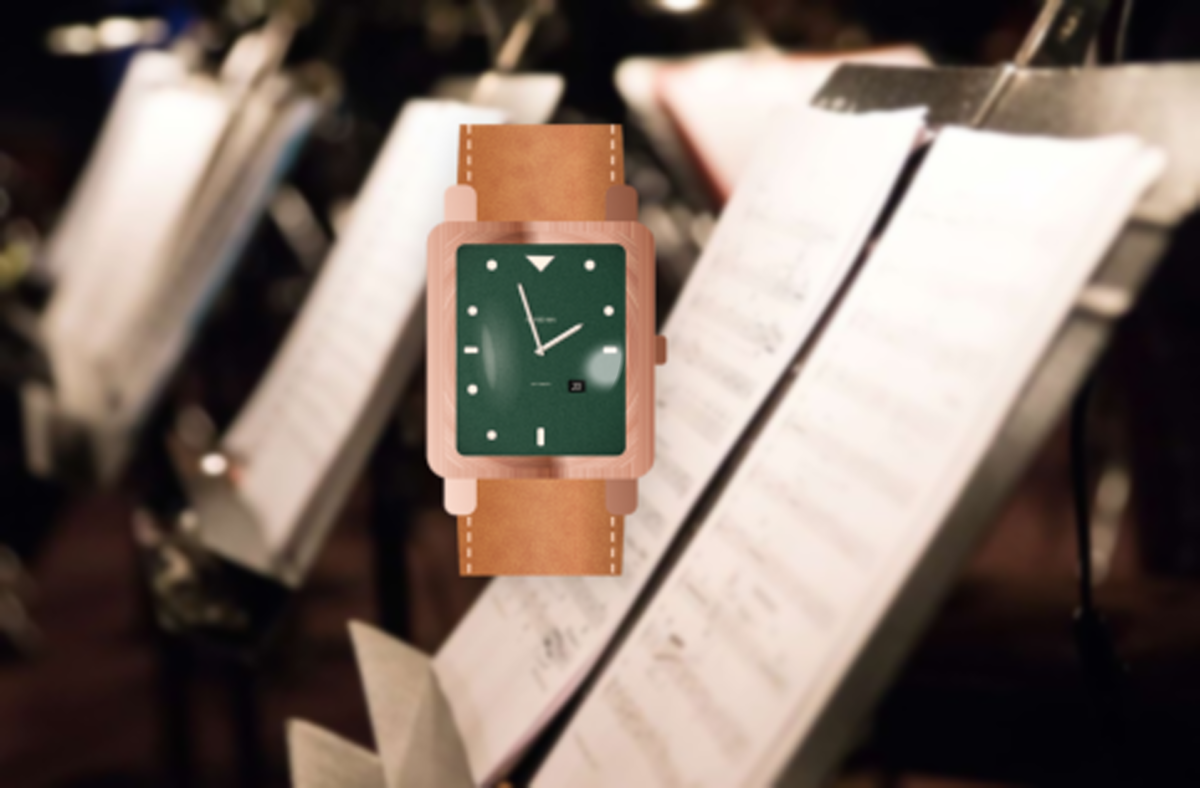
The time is {"hour": 1, "minute": 57}
